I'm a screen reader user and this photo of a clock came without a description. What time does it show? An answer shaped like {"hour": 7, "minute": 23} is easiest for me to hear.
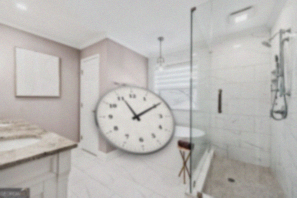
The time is {"hour": 11, "minute": 10}
